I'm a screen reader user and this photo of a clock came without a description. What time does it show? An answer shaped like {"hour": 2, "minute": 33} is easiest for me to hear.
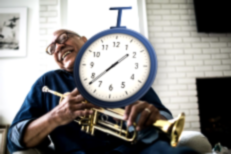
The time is {"hour": 1, "minute": 38}
